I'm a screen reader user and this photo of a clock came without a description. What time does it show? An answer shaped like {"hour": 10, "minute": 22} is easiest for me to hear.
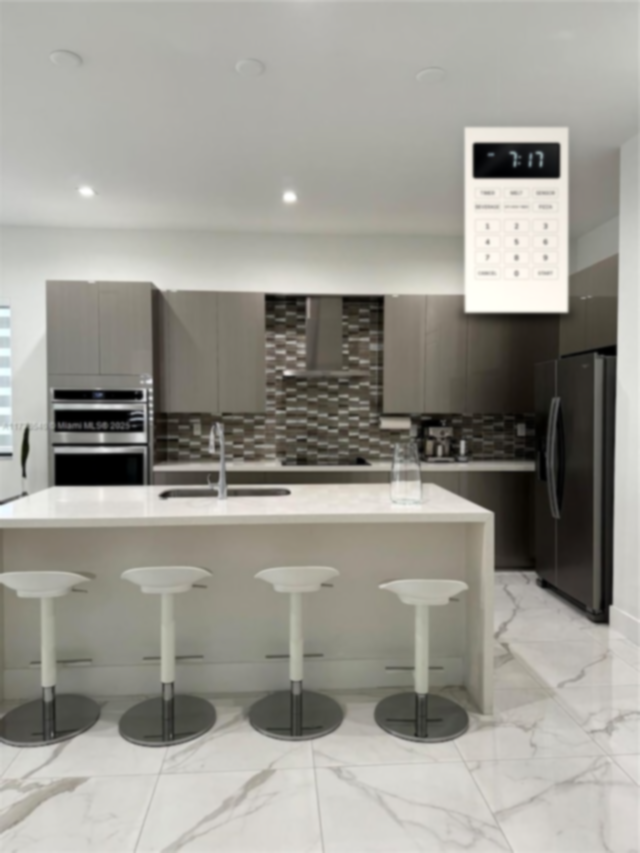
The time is {"hour": 7, "minute": 17}
